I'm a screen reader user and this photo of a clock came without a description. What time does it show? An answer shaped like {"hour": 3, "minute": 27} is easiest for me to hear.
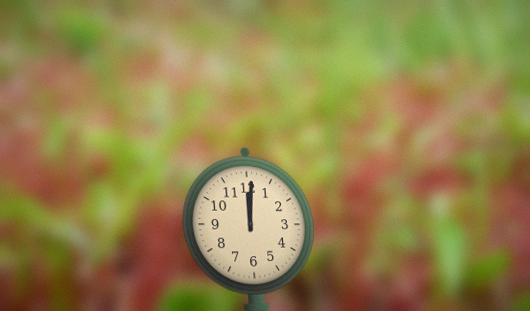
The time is {"hour": 12, "minute": 1}
